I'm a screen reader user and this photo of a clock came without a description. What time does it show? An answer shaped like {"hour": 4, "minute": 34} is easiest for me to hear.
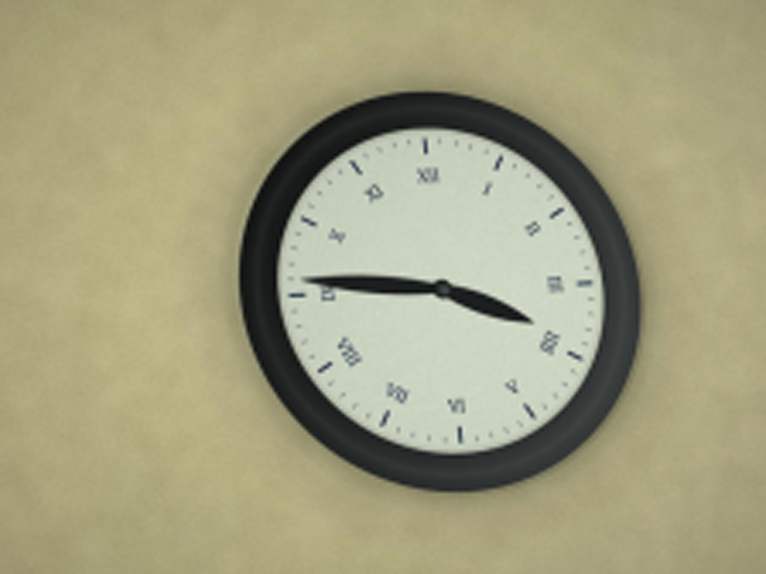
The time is {"hour": 3, "minute": 46}
